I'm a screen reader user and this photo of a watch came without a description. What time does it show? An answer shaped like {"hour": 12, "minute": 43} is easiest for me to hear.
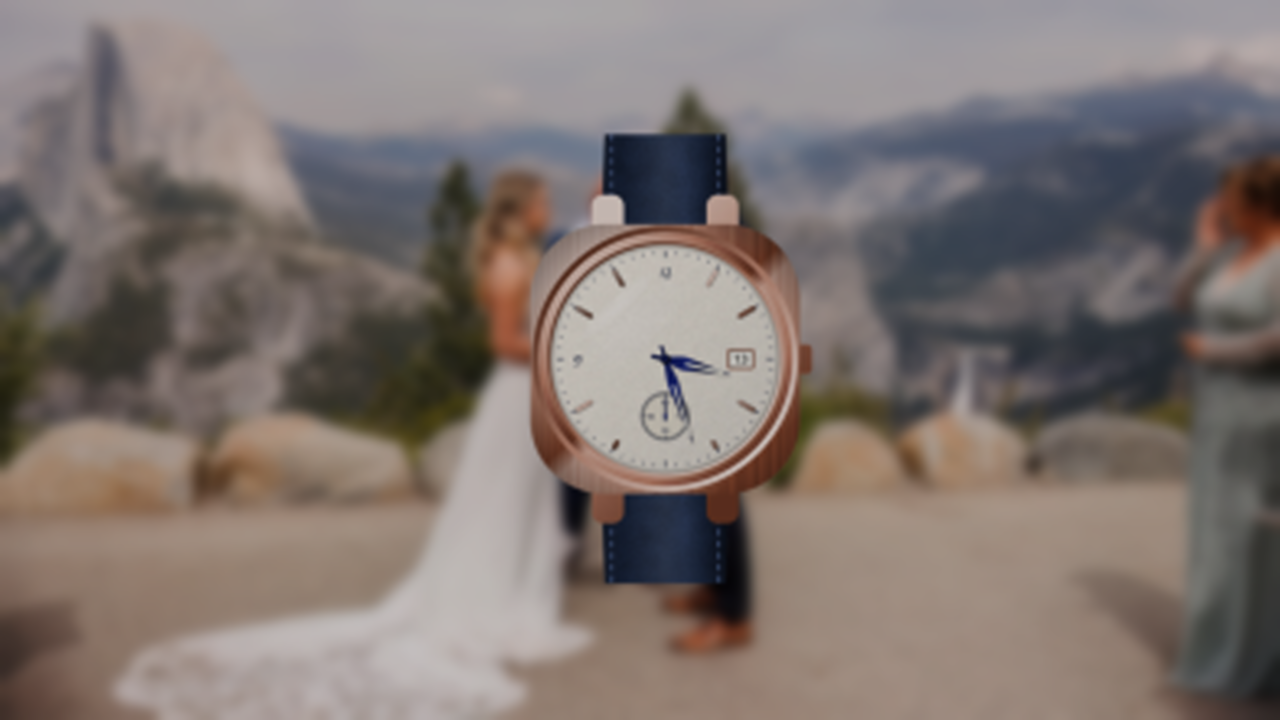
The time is {"hour": 3, "minute": 27}
